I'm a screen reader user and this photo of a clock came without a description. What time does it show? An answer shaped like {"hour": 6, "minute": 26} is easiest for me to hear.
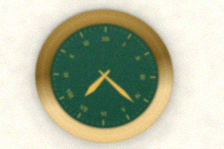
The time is {"hour": 7, "minute": 22}
